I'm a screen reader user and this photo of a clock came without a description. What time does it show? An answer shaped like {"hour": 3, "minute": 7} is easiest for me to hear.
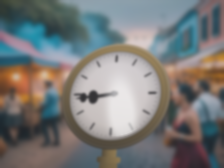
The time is {"hour": 8, "minute": 44}
